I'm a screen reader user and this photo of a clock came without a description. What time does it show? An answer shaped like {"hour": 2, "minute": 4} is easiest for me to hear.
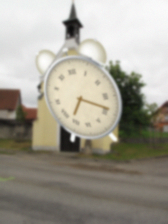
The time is {"hour": 7, "minute": 19}
